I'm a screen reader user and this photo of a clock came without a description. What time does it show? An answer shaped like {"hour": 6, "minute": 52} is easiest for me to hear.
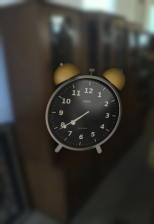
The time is {"hour": 7, "minute": 39}
